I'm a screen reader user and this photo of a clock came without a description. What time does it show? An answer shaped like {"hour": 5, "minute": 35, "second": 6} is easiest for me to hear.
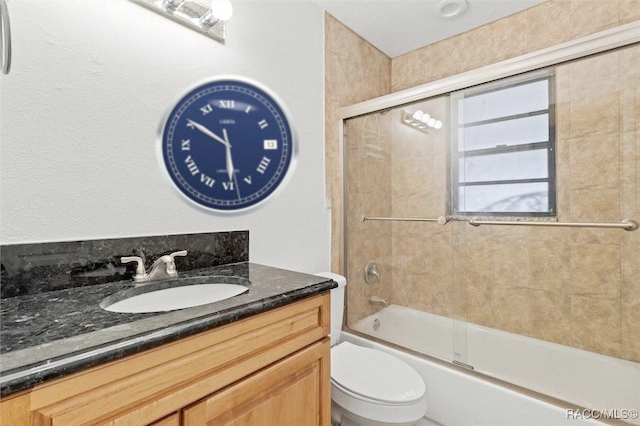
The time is {"hour": 5, "minute": 50, "second": 28}
